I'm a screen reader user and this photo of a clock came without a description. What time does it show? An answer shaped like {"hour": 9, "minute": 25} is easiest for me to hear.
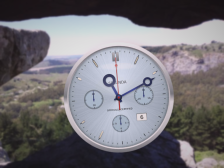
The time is {"hour": 11, "minute": 11}
